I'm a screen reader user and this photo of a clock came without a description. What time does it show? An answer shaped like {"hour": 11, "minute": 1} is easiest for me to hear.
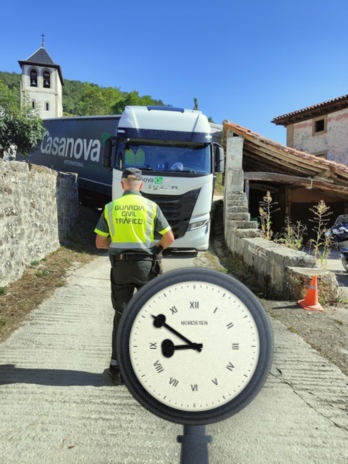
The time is {"hour": 8, "minute": 51}
